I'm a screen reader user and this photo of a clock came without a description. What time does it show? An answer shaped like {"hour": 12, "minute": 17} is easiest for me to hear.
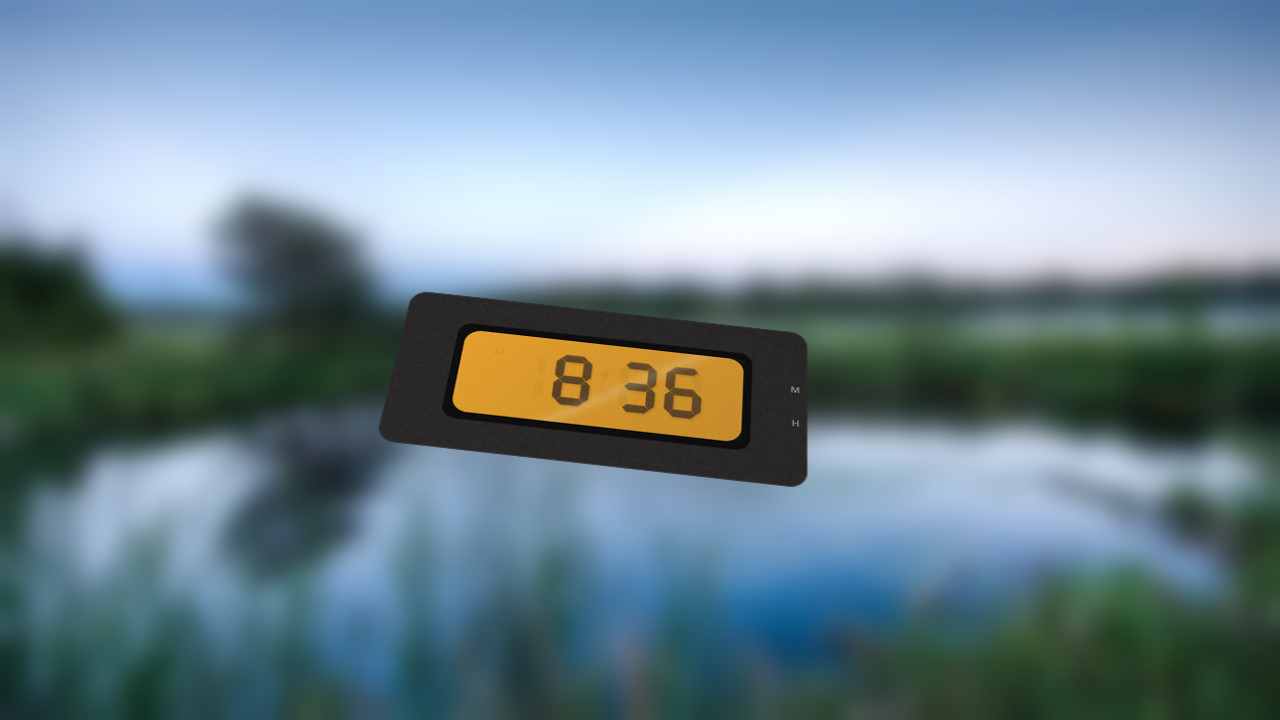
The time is {"hour": 8, "minute": 36}
